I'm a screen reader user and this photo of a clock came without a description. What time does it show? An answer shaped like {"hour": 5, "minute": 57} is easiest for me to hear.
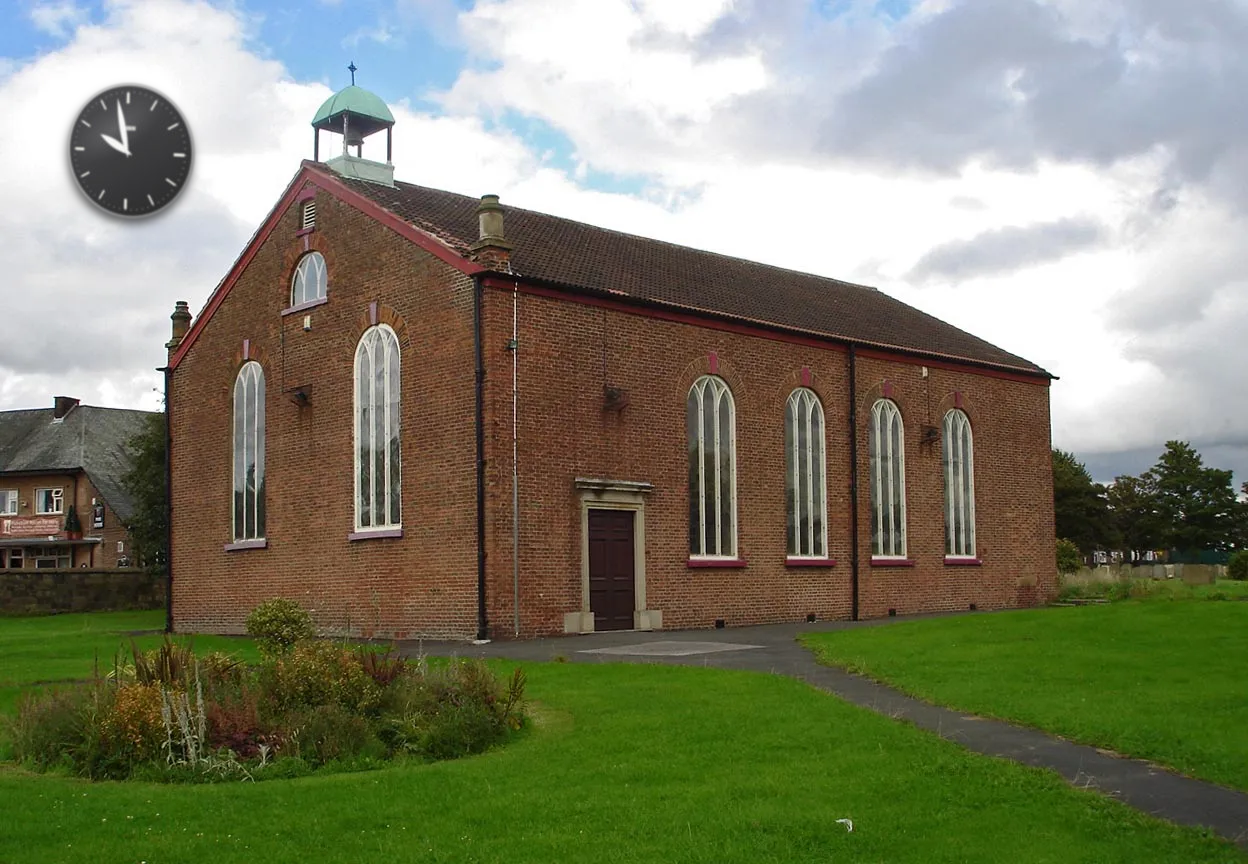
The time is {"hour": 9, "minute": 58}
